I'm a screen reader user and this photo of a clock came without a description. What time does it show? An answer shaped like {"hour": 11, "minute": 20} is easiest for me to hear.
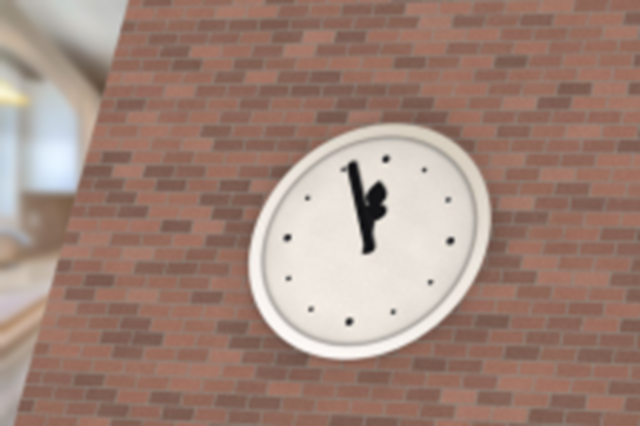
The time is {"hour": 11, "minute": 56}
